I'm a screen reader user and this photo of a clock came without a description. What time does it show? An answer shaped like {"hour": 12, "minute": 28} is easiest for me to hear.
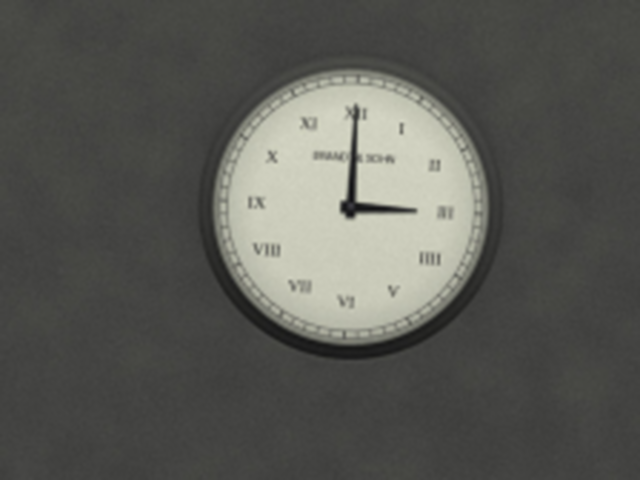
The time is {"hour": 3, "minute": 0}
